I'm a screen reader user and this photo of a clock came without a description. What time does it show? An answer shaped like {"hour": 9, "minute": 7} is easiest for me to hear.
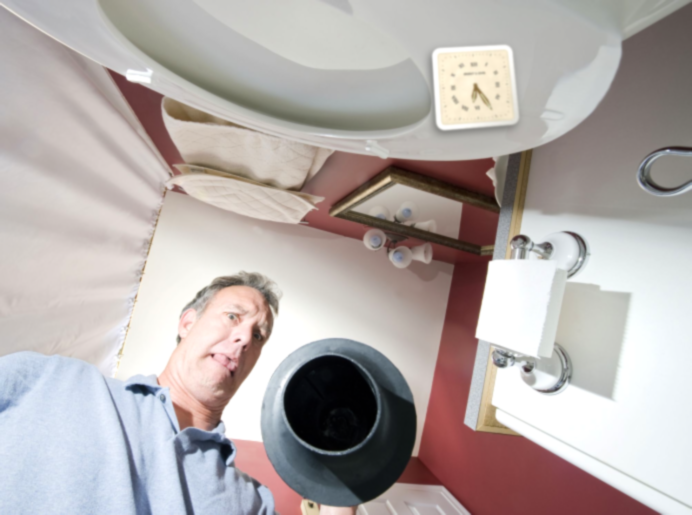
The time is {"hour": 6, "minute": 25}
